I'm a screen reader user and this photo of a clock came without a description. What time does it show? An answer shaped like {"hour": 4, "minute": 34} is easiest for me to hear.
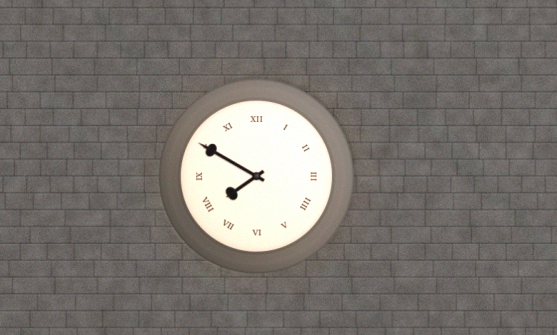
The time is {"hour": 7, "minute": 50}
